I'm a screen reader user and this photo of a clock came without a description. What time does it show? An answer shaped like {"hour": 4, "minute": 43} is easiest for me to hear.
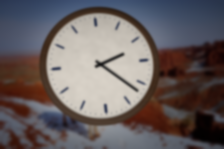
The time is {"hour": 2, "minute": 22}
